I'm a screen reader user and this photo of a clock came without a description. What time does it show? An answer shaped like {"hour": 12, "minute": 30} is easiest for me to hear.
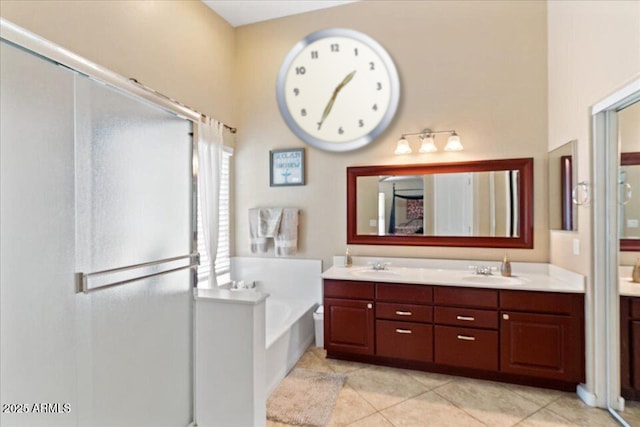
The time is {"hour": 1, "minute": 35}
